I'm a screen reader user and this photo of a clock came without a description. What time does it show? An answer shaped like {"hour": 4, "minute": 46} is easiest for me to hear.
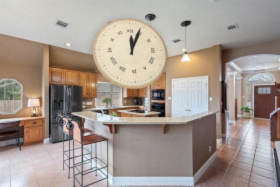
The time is {"hour": 12, "minute": 4}
